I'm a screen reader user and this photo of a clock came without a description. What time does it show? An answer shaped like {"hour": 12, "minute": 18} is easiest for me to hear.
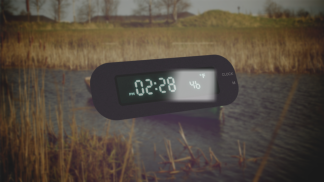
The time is {"hour": 2, "minute": 28}
